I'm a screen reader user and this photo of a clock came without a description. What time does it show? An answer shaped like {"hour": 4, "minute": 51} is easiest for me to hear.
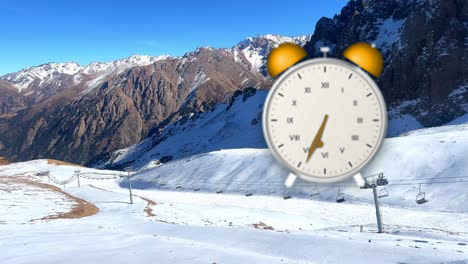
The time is {"hour": 6, "minute": 34}
